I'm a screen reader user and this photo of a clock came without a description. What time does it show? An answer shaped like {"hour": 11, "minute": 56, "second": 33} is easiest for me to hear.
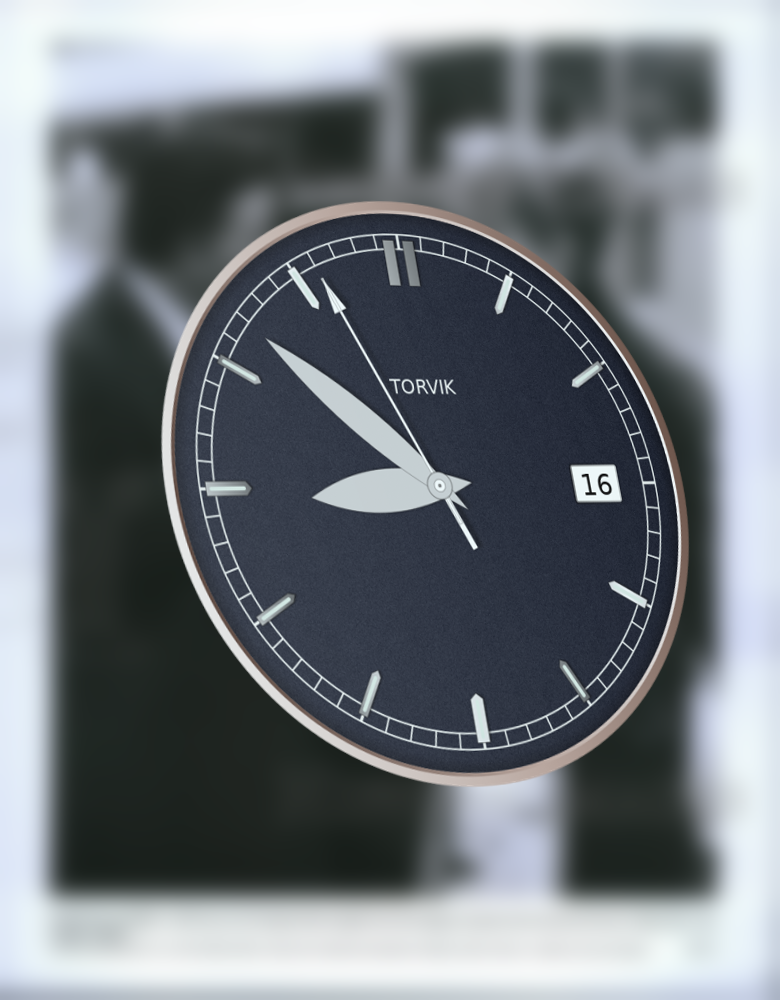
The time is {"hour": 8, "minute": 51, "second": 56}
